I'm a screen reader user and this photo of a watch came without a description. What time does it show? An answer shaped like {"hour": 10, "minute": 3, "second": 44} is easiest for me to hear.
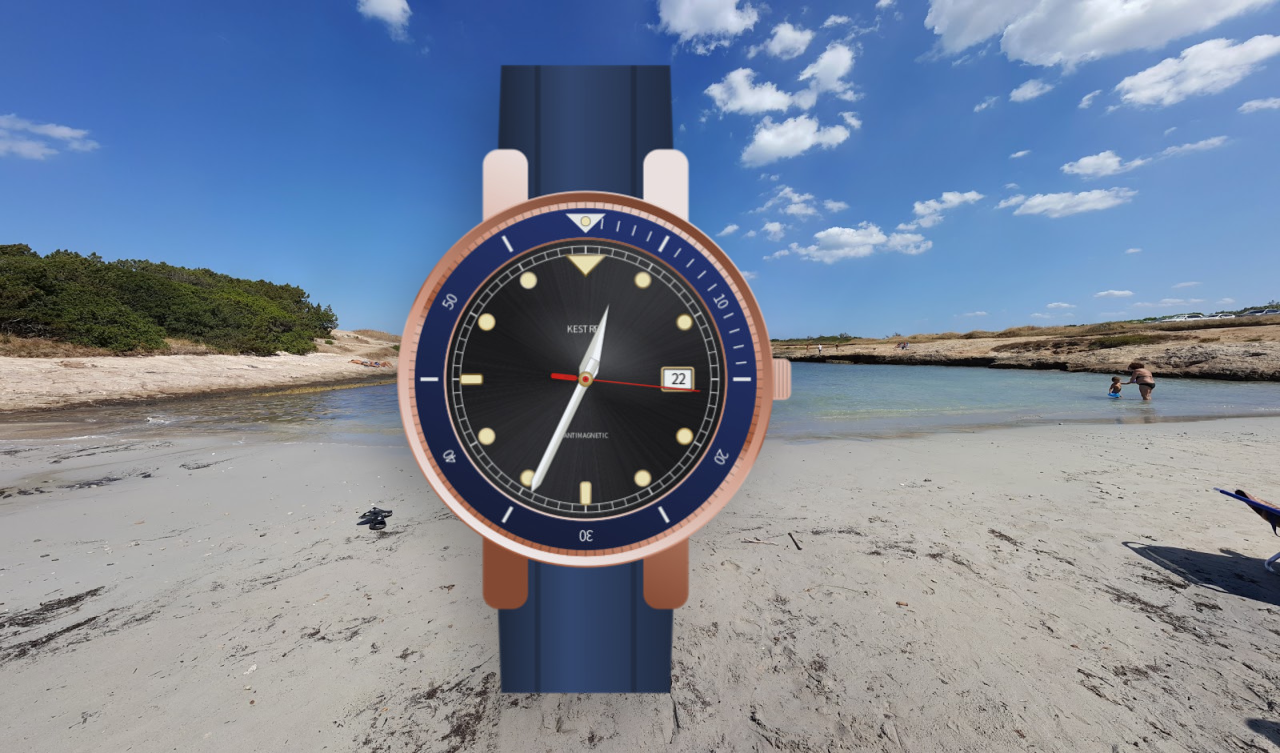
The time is {"hour": 12, "minute": 34, "second": 16}
